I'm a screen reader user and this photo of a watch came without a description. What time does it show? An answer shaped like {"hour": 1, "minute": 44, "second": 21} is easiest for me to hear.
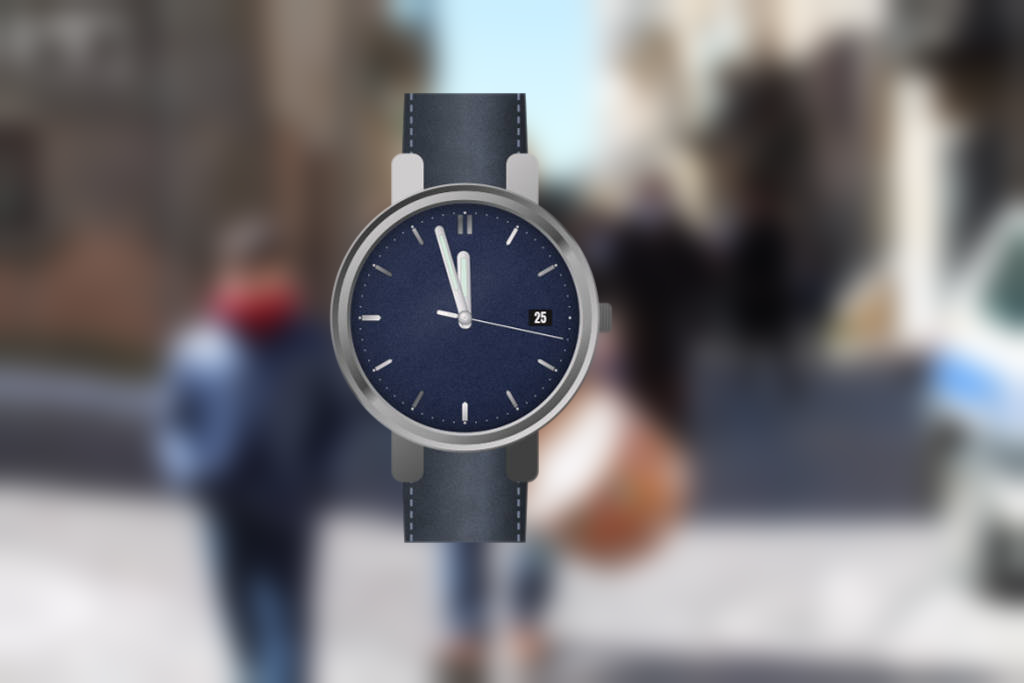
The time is {"hour": 11, "minute": 57, "second": 17}
